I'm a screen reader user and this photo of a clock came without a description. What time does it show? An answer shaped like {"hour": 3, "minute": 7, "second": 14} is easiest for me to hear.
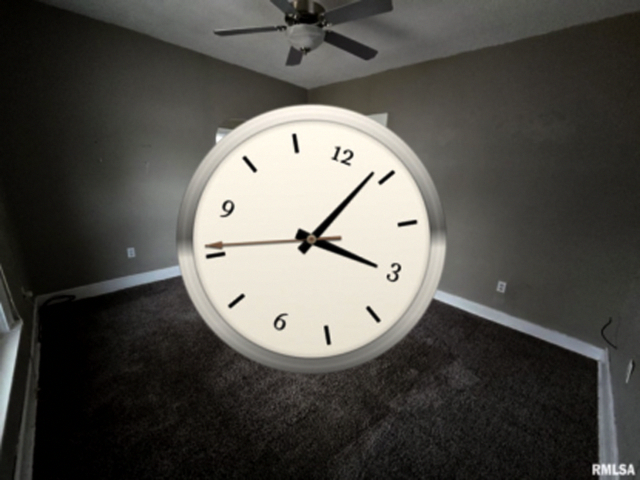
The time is {"hour": 3, "minute": 3, "second": 41}
